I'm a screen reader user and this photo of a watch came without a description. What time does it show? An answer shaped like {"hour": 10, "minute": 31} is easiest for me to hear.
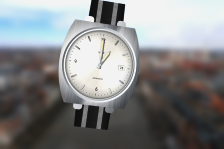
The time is {"hour": 1, "minute": 0}
